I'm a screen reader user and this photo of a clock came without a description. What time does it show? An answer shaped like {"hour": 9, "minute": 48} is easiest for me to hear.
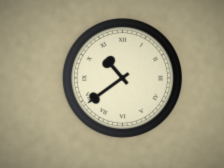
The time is {"hour": 10, "minute": 39}
